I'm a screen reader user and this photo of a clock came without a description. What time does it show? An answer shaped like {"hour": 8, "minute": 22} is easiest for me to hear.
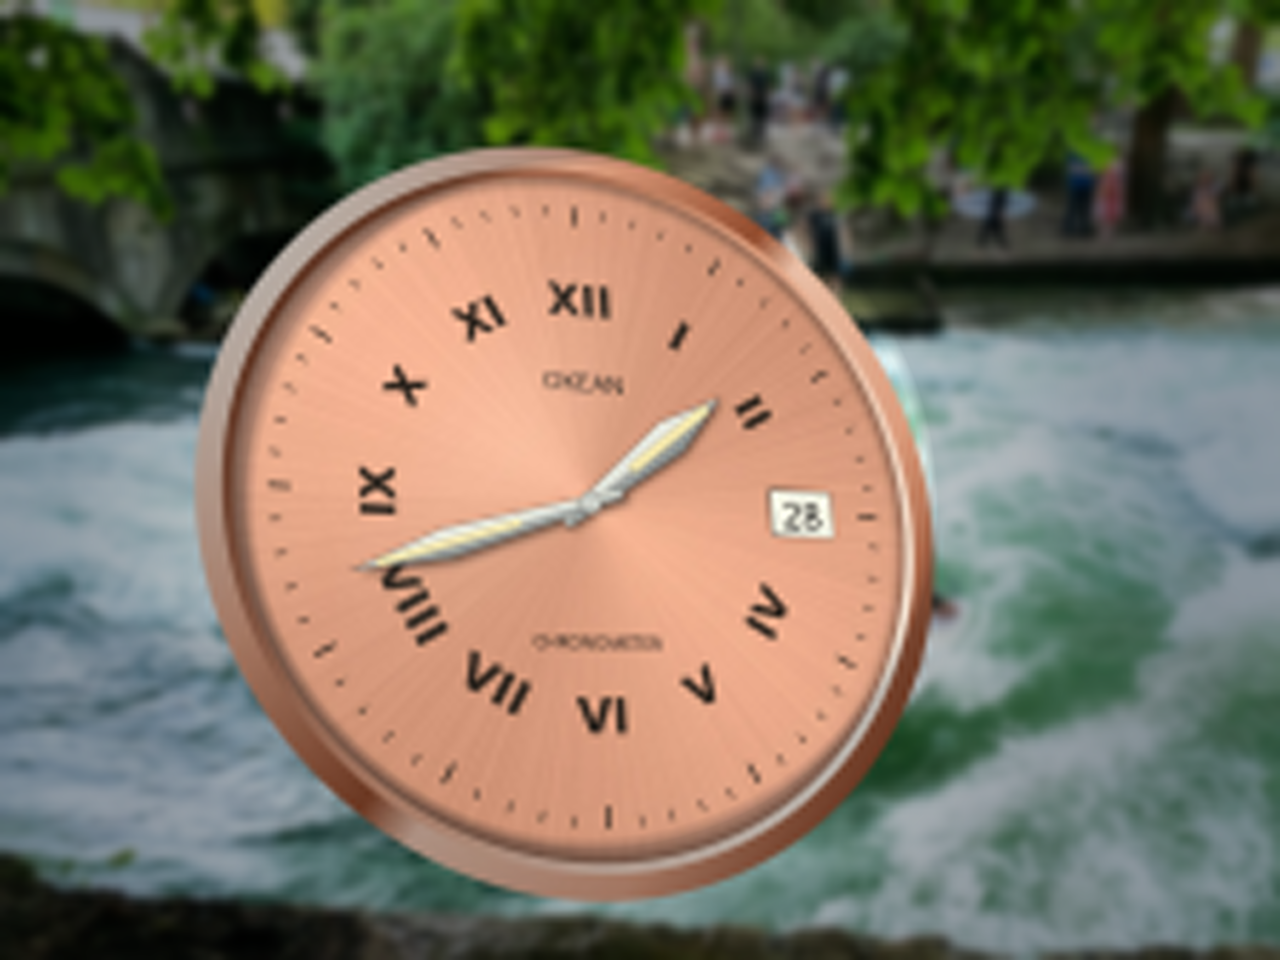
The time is {"hour": 1, "minute": 42}
